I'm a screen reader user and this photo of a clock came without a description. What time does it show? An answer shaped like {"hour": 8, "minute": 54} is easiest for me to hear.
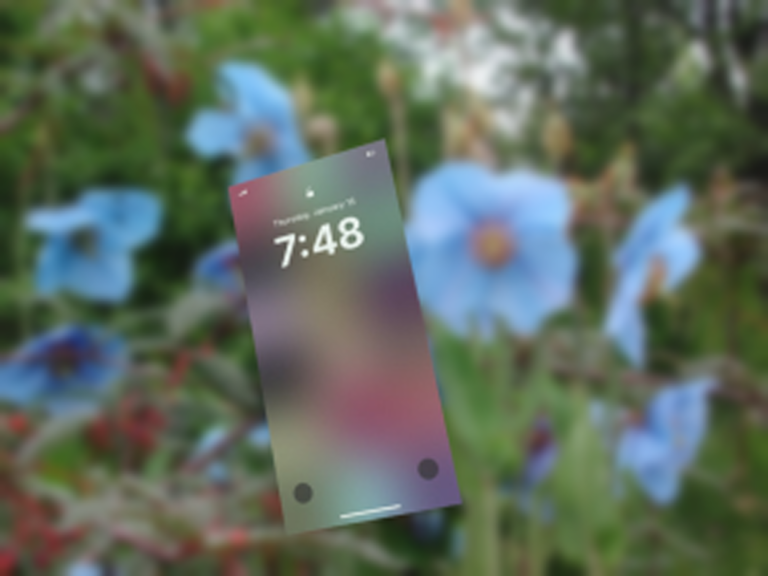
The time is {"hour": 7, "minute": 48}
